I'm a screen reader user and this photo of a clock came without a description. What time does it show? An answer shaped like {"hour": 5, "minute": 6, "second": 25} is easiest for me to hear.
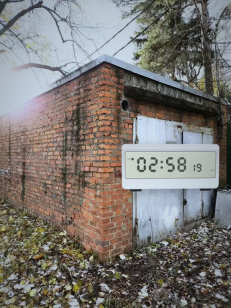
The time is {"hour": 2, "minute": 58, "second": 19}
